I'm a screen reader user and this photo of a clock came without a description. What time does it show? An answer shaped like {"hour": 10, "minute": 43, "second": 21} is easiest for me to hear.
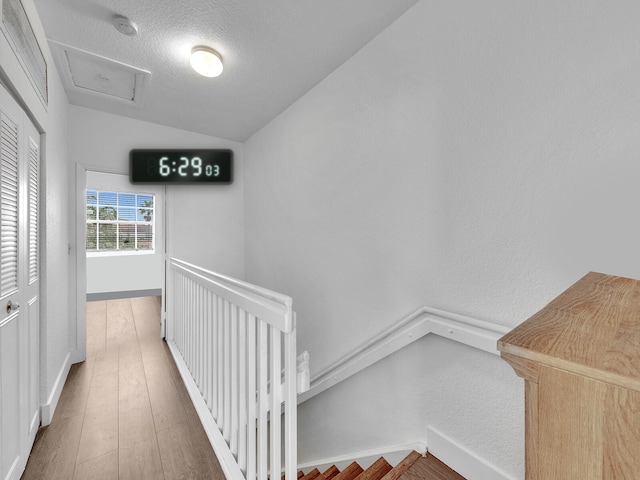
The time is {"hour": 6, "minute": 29, "second": 3}
